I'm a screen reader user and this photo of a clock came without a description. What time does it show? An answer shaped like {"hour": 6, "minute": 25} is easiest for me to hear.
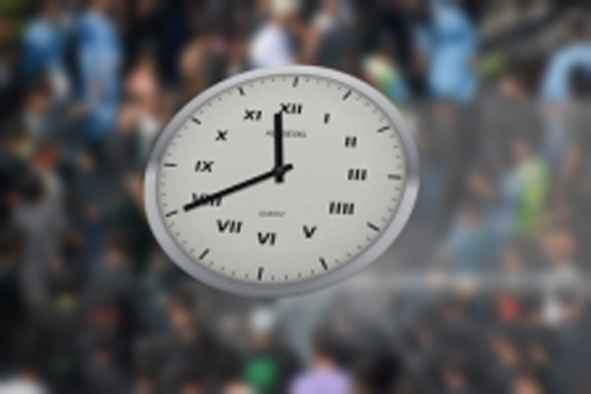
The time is {"hour": 11, "minute": 40}
